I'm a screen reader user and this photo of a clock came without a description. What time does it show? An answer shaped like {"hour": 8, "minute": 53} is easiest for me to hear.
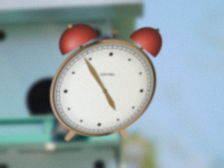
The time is {"hour": 4, "minute": 54}
